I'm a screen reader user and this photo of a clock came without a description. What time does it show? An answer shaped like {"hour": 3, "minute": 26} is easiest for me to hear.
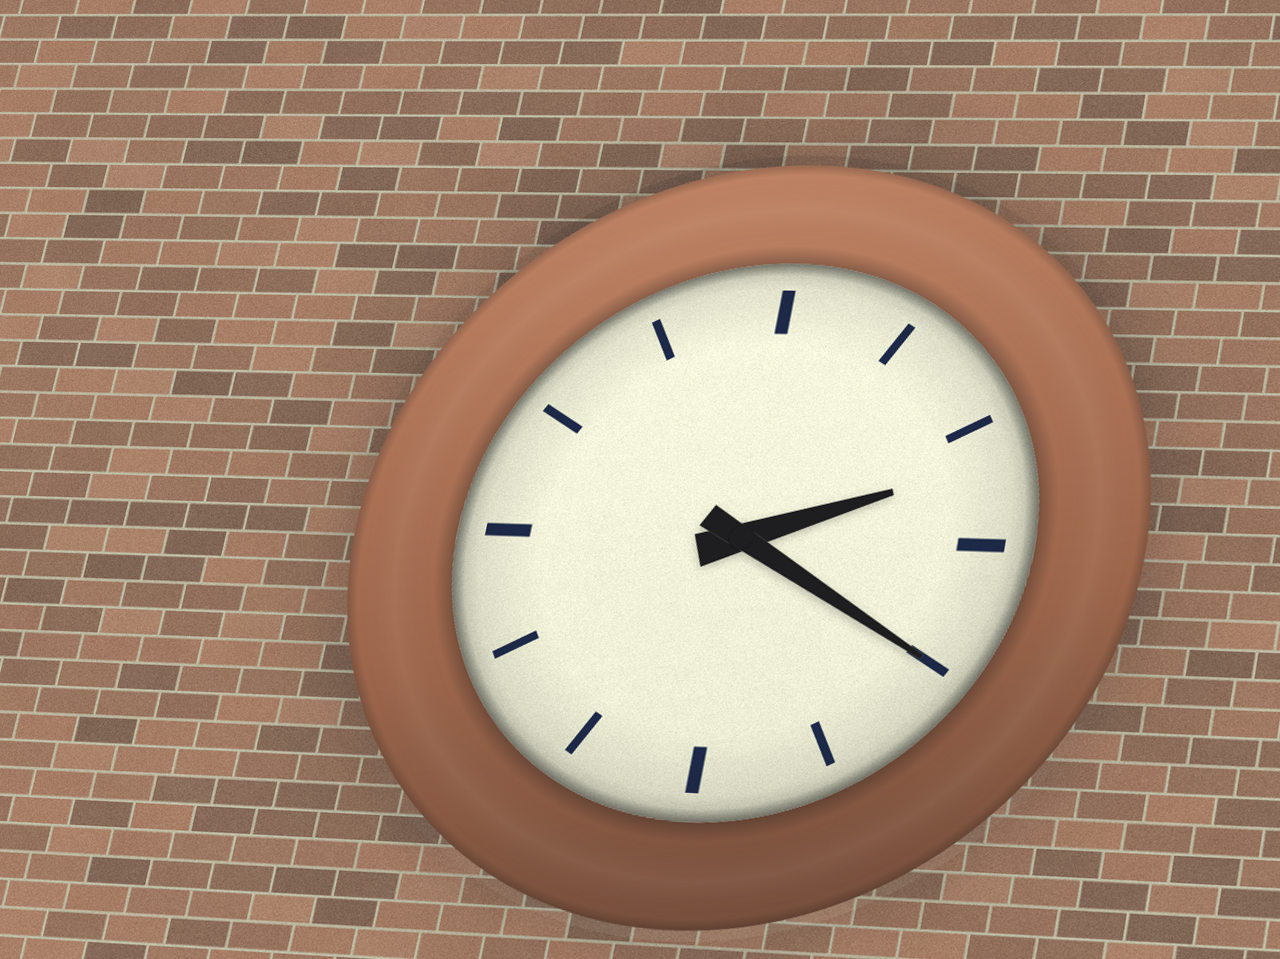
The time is {"hour": 2, "minute": 20}
